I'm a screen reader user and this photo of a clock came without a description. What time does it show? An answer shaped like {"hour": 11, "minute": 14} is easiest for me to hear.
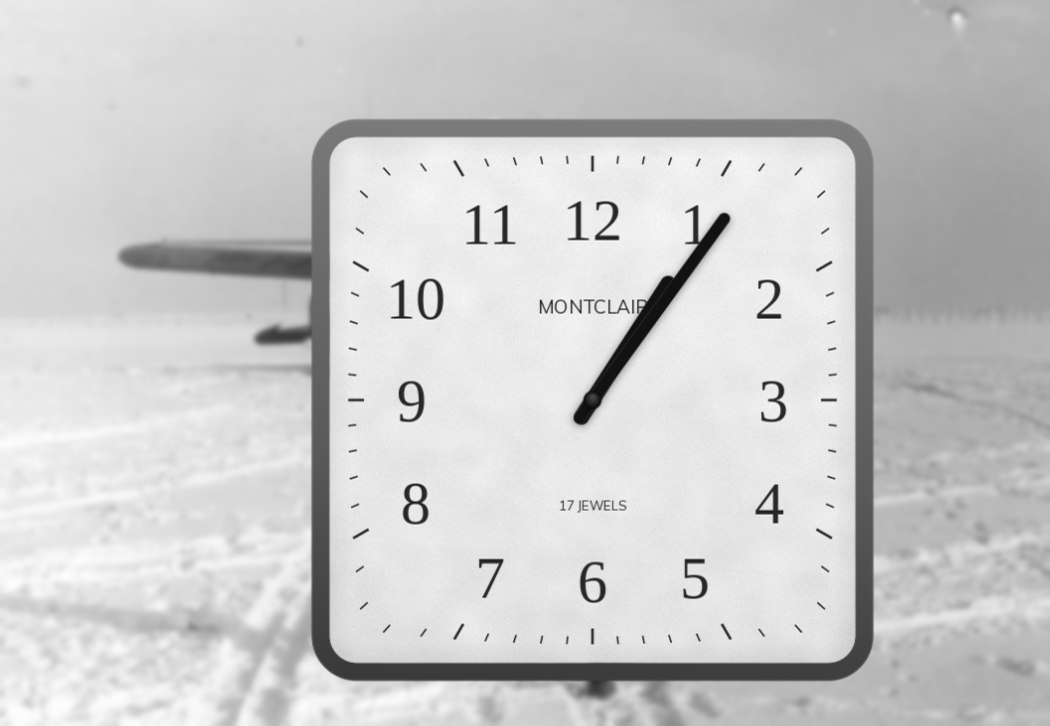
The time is {"hour": 1, "minute": 6}
